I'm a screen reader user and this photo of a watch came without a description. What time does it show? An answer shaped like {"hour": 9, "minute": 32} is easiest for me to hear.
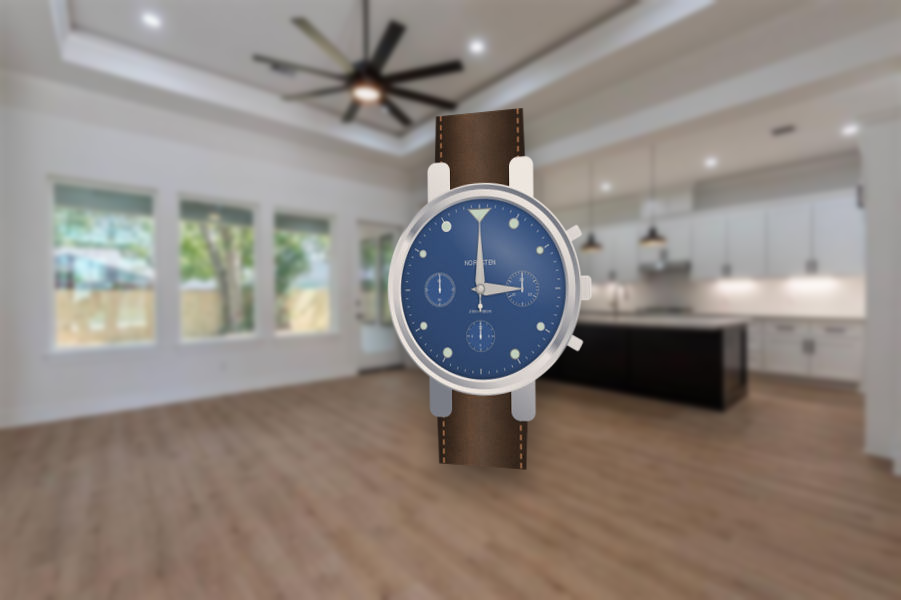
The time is {"hour": 3, "minute": 0}
